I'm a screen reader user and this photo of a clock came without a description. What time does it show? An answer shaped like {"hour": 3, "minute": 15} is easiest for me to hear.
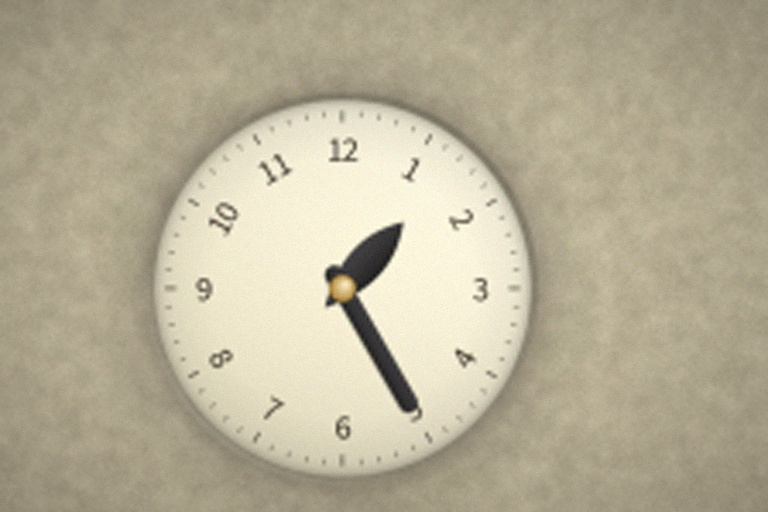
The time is {"hour": 1, "minute": 25}
